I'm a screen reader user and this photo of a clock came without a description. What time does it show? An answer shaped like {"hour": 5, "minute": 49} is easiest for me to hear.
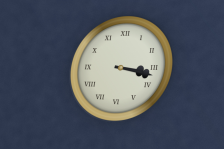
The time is {"hour": 3, "minute": 17}
